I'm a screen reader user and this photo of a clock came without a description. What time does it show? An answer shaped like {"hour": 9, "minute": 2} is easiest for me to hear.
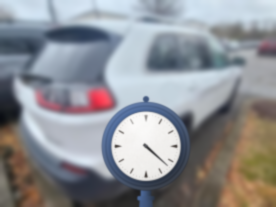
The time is {"hour": 4, "minute": 22}
